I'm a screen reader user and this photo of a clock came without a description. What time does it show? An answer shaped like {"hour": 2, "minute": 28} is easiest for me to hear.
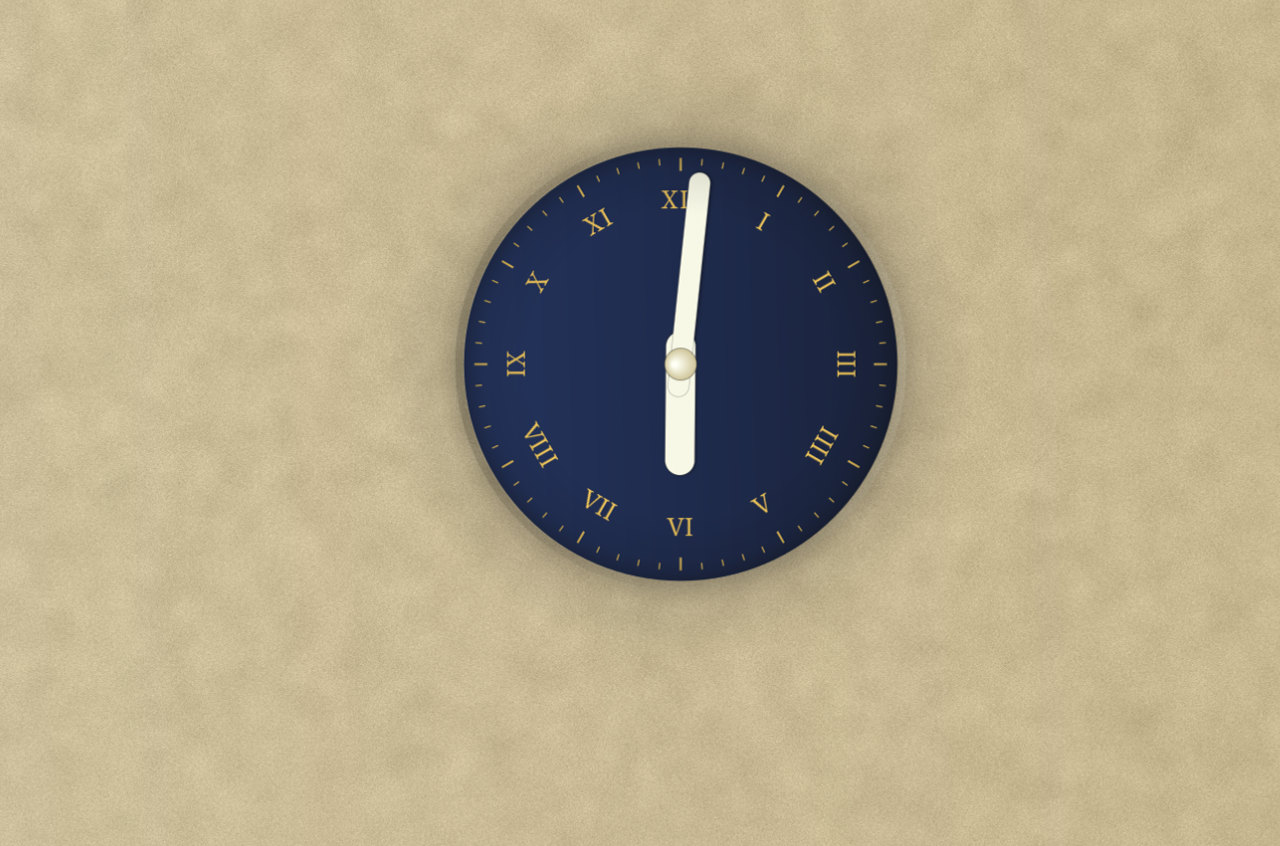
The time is {"hour": 6, "minute": 1}
